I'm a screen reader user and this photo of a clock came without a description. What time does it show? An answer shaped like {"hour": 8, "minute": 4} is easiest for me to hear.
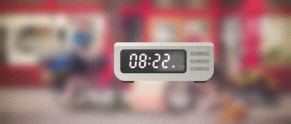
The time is {"hour": 8, "minute": 22}
